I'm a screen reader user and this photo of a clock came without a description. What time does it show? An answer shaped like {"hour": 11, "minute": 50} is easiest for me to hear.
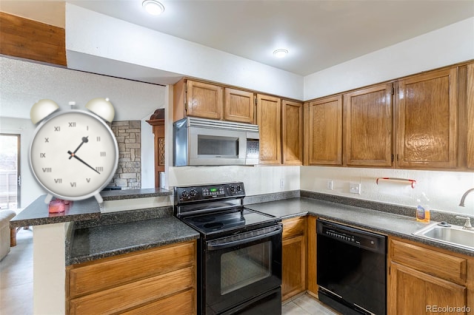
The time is {"hour": 1, "minute": 21}
